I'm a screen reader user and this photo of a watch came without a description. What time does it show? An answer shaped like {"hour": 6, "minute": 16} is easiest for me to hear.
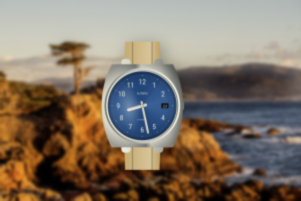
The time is {"hour": 8, "minute": 28}
